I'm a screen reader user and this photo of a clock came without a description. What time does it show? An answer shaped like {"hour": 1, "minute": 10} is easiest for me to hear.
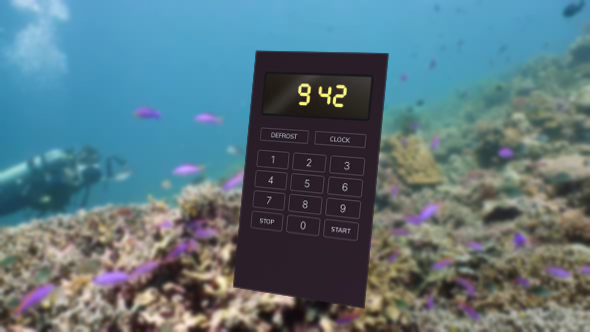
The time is {"hour": 9, "minute": 42}
